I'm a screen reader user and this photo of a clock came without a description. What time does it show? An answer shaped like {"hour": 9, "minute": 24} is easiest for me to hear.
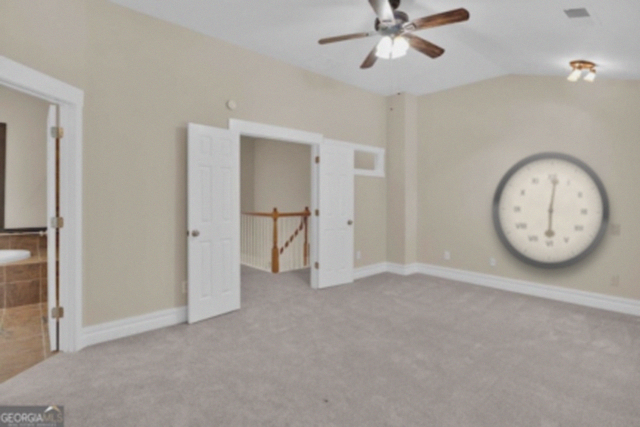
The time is {"hour": 6, "minute": 1}
